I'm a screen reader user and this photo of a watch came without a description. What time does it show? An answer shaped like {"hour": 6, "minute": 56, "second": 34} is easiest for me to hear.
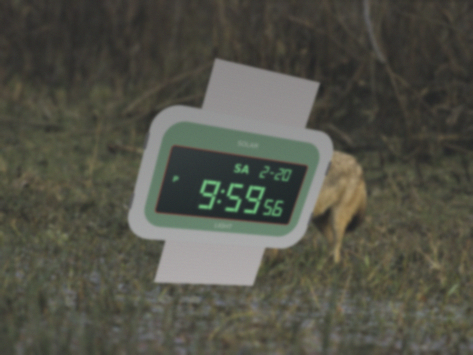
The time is {"hour": 9, "minute": 59, "second": 56}
